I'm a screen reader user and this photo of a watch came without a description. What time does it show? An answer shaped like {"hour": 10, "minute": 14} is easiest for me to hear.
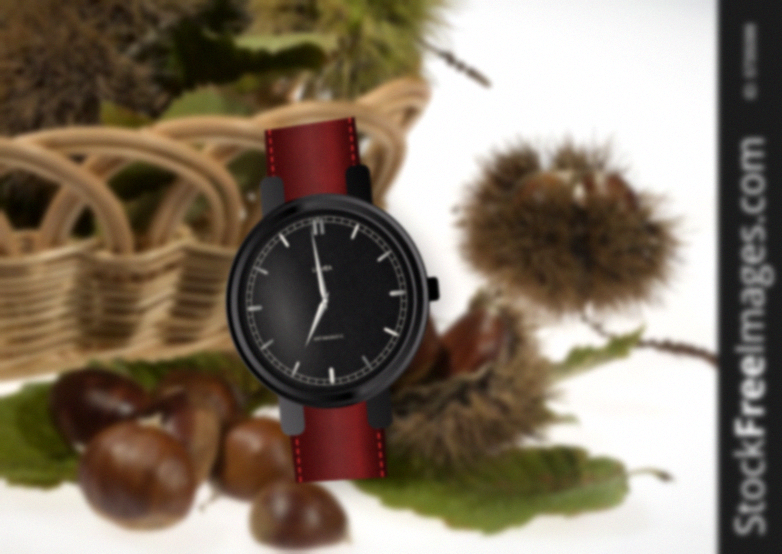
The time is {"hour": 6, "minute": 59}
